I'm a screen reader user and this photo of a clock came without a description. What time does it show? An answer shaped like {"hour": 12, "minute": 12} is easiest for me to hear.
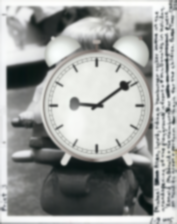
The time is {"hour": 9, "minute": 9}
